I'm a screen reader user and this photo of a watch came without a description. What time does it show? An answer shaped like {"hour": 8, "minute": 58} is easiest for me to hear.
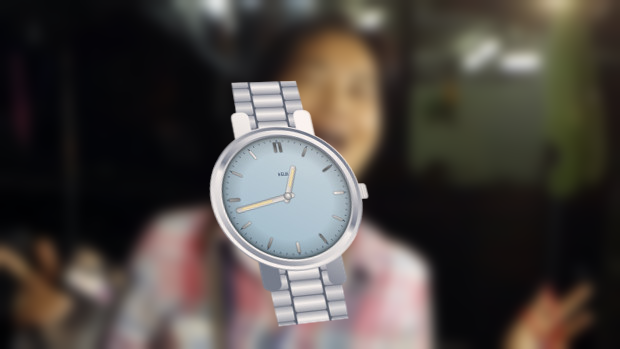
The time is {"hour": 12, "minute": 43}
